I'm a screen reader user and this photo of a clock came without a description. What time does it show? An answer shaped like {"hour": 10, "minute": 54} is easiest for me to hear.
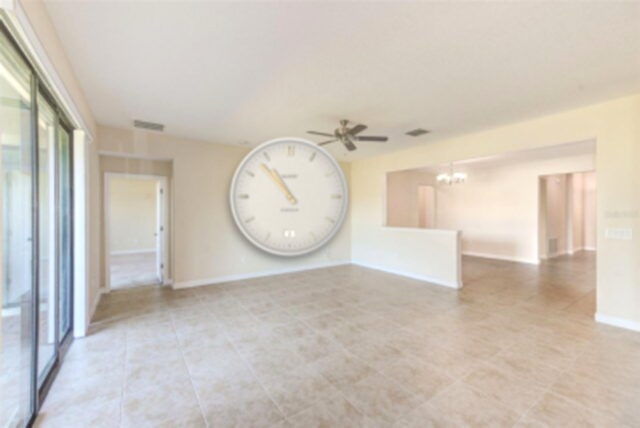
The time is {"hour": 10, "minute": 53}
